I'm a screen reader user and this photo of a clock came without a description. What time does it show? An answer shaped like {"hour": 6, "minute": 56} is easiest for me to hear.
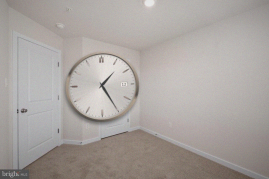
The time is {"hour": 1, "minute": 25}
